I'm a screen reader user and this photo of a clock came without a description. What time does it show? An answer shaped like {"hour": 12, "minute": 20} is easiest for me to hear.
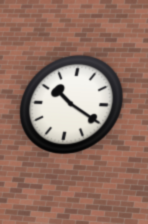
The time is {"hour": 10, "minute": 20}
